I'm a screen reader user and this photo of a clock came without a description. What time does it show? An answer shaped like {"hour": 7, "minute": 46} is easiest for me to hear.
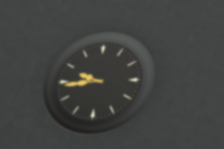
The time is {"hour": 9, "minute": 44}
